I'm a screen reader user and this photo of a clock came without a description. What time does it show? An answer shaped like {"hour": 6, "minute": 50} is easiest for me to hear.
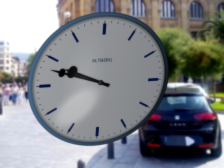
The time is {"hour": 9, "minute": 48}
